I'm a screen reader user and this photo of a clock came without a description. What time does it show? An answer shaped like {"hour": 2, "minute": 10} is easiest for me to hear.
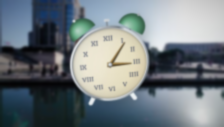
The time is {"hour": 3, "minute": 6}
